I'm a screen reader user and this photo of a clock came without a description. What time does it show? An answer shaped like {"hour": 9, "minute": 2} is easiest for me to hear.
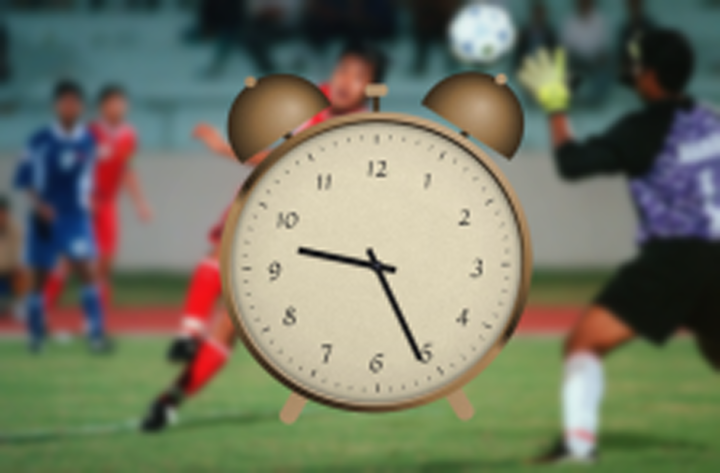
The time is {"hour": 9, "minute": 26}
